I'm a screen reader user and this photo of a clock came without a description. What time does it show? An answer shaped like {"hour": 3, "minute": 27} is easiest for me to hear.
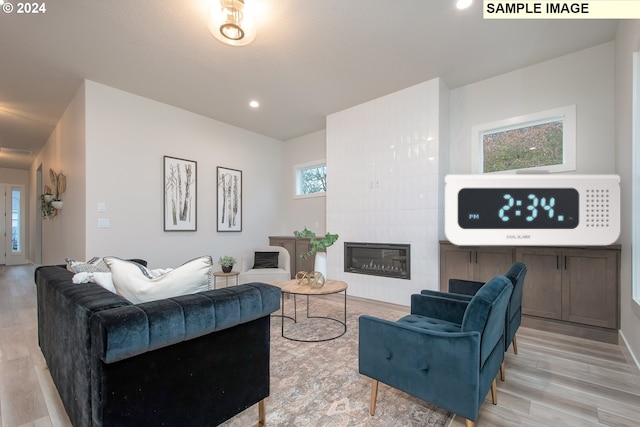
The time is {"hour": 2, "minute": 34}
